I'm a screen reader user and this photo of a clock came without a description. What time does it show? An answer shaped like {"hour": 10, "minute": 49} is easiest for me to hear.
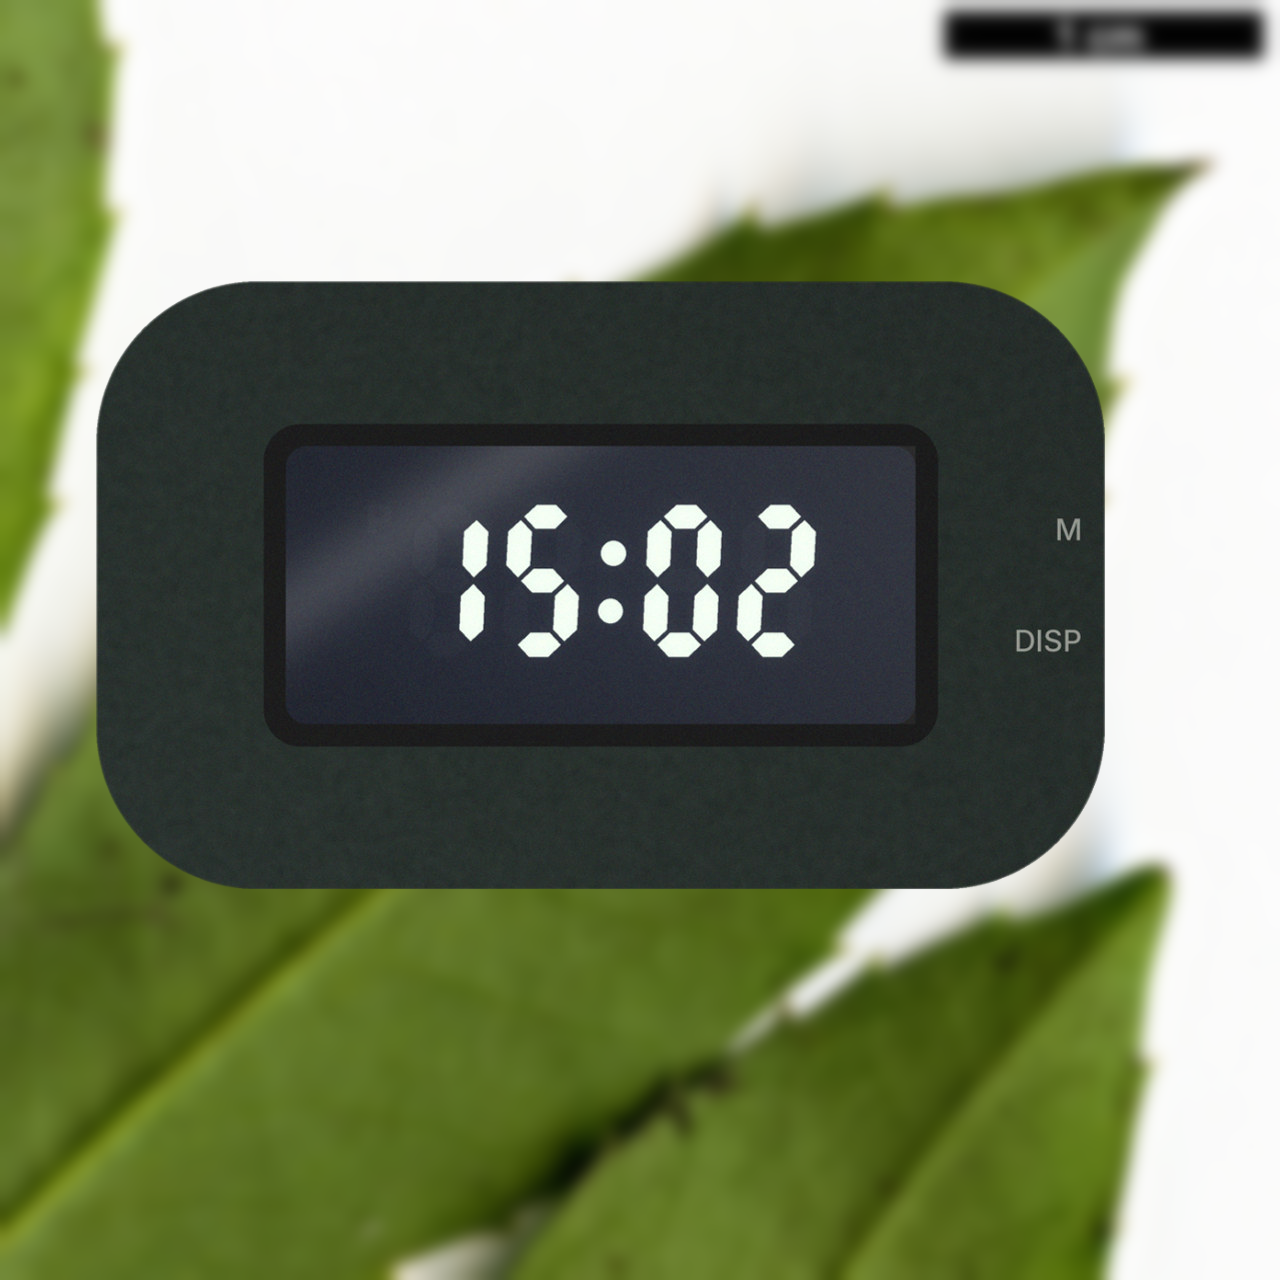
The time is {"hour": 15, "minute": 2}
